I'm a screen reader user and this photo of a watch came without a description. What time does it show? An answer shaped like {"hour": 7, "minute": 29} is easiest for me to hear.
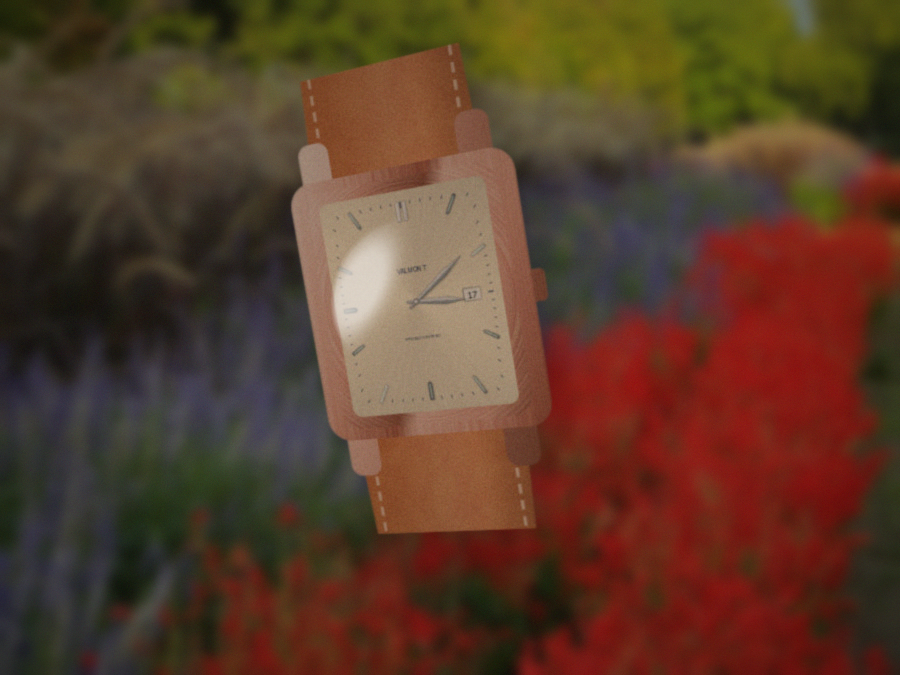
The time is {"hour": 3, "minute": 9}
